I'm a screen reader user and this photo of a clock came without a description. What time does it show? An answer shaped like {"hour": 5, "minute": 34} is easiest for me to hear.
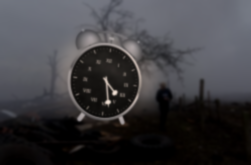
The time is {"hour": 4, "minute": 28}
